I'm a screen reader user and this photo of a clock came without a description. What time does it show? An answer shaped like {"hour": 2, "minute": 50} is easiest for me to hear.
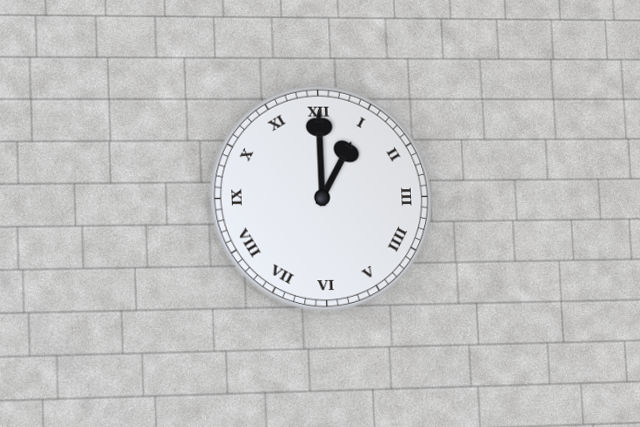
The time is {"hour": 1, "minute": 0}
